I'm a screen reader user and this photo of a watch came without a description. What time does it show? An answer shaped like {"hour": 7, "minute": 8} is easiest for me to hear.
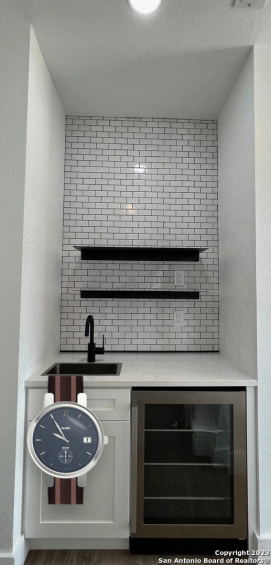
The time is {"hour": 9, "minute": 55}
